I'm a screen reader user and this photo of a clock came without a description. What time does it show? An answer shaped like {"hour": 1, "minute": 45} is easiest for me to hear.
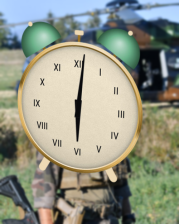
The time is {"hour": 6, "minute": 1}
